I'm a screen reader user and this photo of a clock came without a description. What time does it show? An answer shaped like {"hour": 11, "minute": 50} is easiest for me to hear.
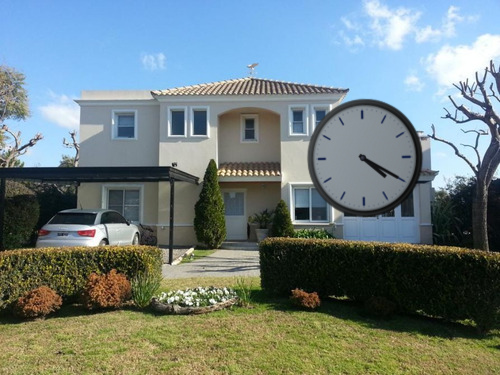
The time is {"hour": 4, "minute": 20}
